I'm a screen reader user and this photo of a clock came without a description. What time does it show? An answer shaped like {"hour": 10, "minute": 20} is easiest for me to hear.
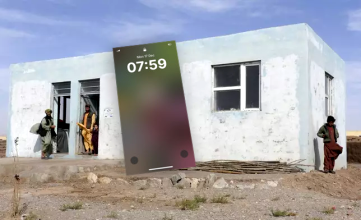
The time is {"hour": 7, "minute": 59}
